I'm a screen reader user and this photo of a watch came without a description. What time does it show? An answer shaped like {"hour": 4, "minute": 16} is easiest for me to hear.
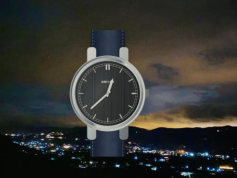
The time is {"hour": 12, "minute": 38}
